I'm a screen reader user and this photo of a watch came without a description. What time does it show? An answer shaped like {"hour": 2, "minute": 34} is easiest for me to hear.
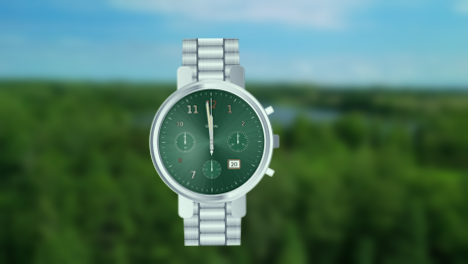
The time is {"hour": 11, "minute": 59}
